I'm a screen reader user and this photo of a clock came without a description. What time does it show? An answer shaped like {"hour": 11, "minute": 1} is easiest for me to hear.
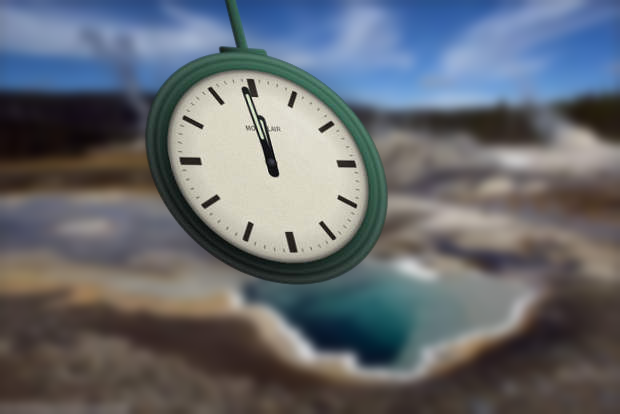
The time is {"hour": 11, "minute": 59}
